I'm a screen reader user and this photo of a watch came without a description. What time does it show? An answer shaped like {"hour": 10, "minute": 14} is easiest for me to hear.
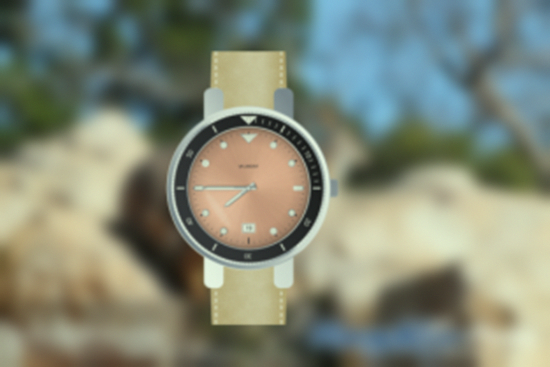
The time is {"hour": 7, "minute": 45}
